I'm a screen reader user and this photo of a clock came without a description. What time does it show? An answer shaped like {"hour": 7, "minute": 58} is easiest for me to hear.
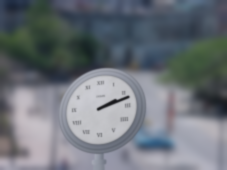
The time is {"hour": 2, "minute": 12}
